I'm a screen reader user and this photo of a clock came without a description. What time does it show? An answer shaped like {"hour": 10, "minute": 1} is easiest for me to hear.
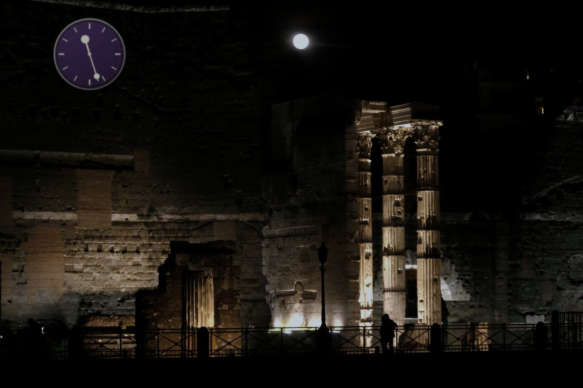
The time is {"hour": 11, "minute": 27}
